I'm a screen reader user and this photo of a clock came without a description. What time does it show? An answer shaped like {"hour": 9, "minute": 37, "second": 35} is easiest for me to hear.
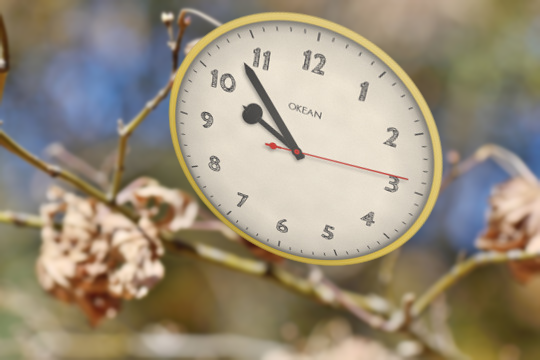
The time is {"hour": 9, "minute": 53, "second": 14}
